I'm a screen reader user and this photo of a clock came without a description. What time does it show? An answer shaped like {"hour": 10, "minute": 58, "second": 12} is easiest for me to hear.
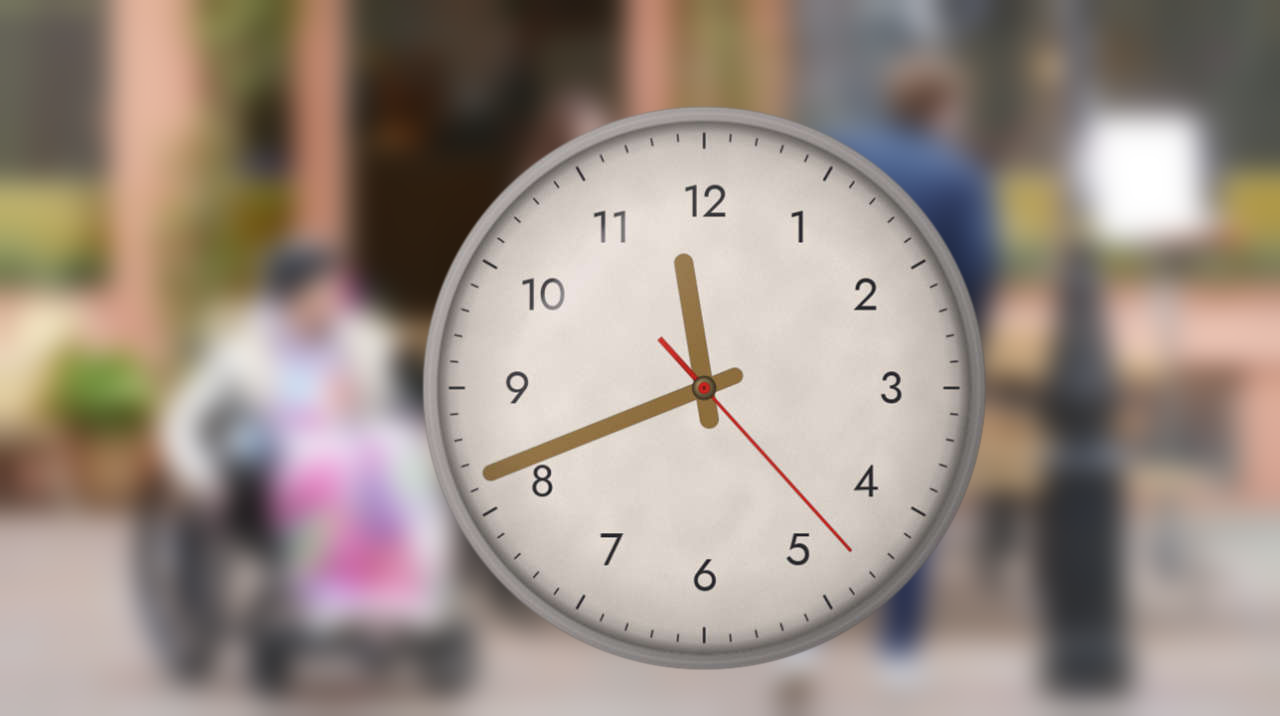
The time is {"hour": 11, "minute": 41, "second": 23}
